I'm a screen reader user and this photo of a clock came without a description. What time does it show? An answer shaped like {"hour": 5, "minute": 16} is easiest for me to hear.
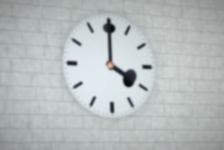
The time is {"hour": 4, "minute": 0}
